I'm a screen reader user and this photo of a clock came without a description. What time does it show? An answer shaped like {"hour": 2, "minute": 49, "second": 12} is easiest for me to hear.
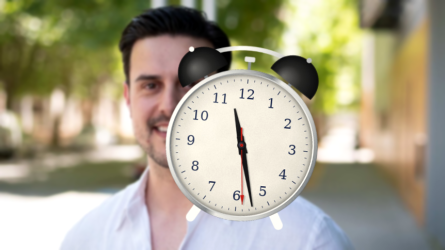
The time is {"hour": 11, "minute": 27, "second": 29}
